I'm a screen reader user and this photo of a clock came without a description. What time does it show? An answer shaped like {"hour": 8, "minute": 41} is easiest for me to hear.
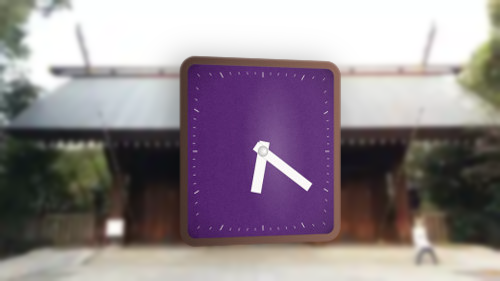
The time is {"hour": 6, "minute": 21}
